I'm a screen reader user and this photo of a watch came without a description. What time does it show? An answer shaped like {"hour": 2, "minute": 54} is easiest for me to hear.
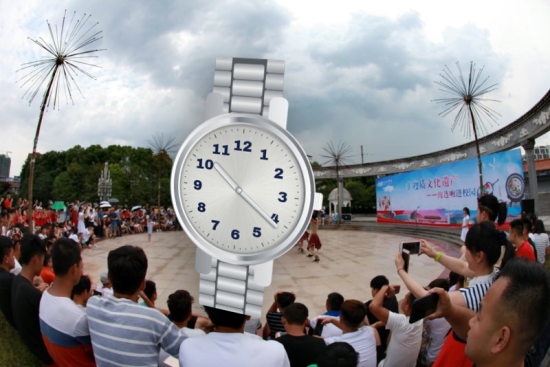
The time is {"hour": 10, "minute": 21}
